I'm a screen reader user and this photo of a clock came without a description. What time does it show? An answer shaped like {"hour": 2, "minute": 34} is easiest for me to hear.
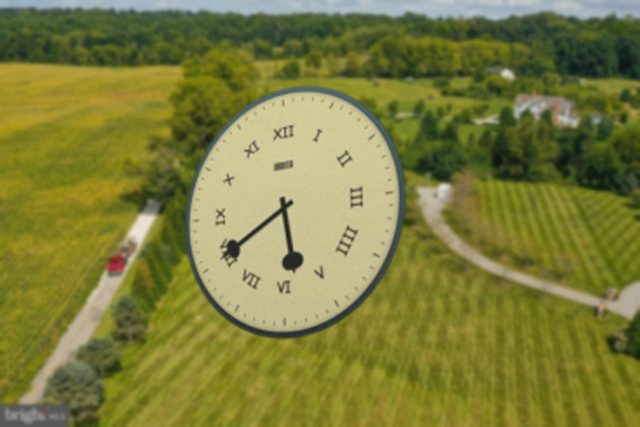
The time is {"hour": 5, "minute": 40}
